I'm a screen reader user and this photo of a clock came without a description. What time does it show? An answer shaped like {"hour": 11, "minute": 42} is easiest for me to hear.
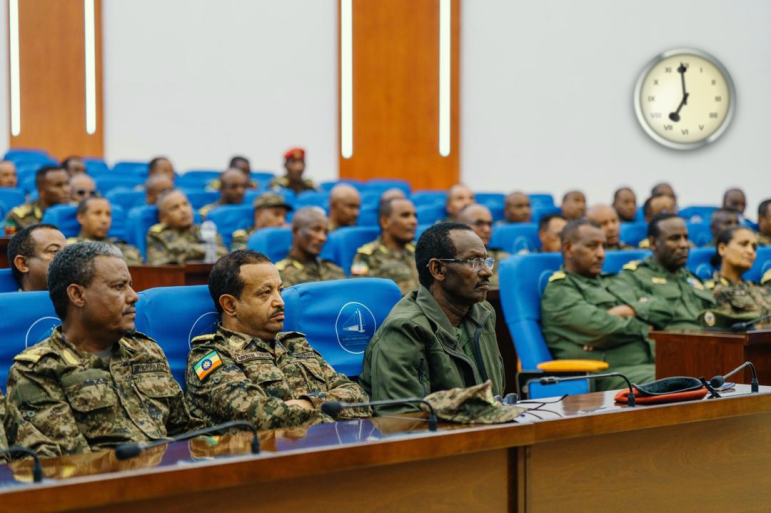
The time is {"hour": 6, "minute": 59}
